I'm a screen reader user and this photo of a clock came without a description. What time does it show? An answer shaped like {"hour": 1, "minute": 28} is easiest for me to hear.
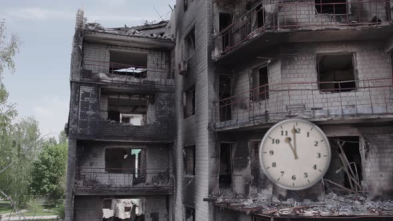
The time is {"hour": 10, "minute": 59}
